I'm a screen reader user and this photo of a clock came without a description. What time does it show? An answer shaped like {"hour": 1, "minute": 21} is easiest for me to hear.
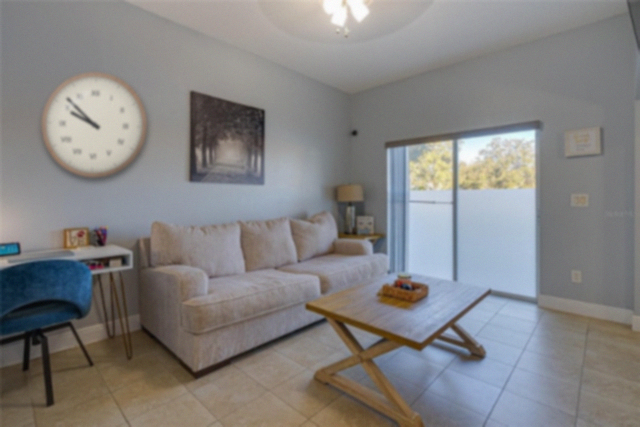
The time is {"hour": 9, "minute": 52}
